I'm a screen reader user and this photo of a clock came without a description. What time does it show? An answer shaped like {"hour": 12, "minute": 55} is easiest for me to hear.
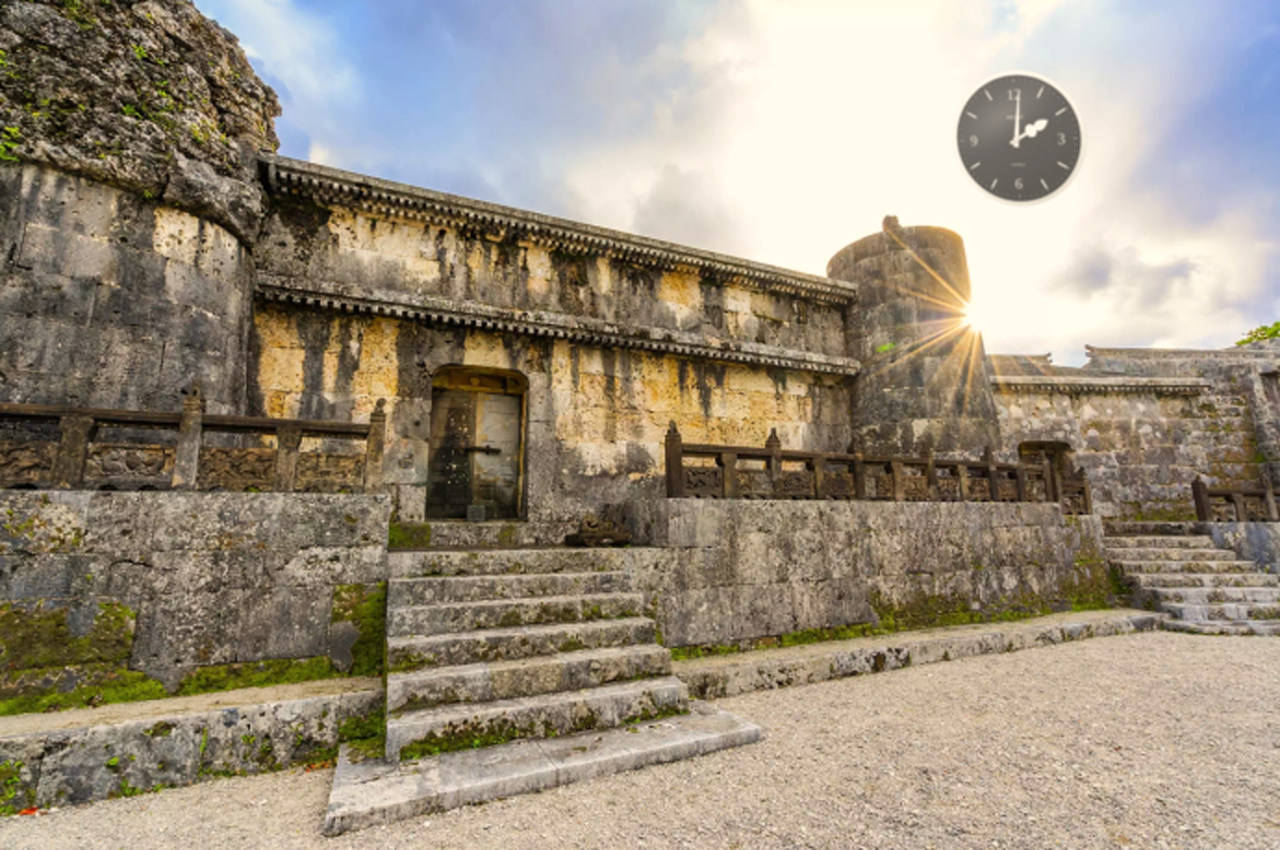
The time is {"hour": 2, "minute": 1}
